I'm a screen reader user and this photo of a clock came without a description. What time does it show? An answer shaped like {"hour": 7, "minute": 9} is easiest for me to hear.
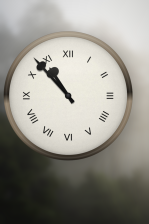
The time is {"hour": 10, "minute": 53}
